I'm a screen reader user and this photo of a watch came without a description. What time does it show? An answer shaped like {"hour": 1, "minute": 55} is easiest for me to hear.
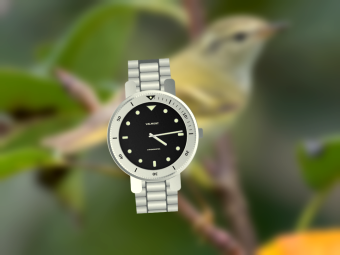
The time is {"hour": 4, "minute": 14}
